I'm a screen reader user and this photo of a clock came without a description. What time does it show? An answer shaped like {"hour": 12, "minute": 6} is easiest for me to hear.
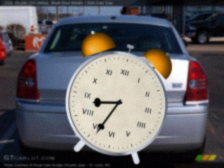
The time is {"hour": 8, "minute": 34}
